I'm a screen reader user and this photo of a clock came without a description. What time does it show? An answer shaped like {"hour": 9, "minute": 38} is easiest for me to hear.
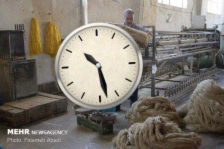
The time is {"hour": 10, "minute": 28}
